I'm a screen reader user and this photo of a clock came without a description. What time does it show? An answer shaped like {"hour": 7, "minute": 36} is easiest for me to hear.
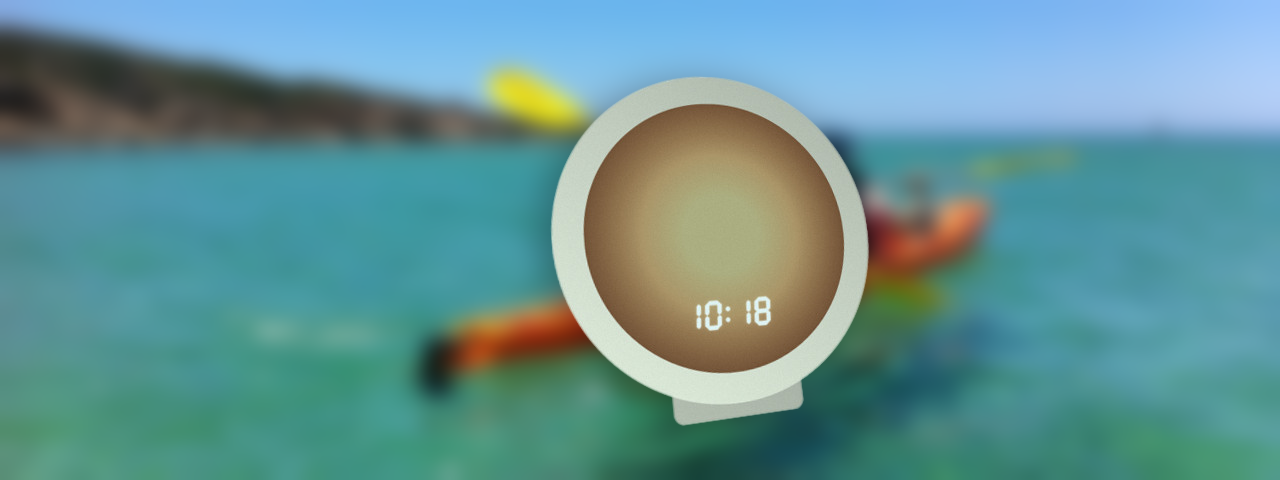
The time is {"hour": 10, "minute": 18}
